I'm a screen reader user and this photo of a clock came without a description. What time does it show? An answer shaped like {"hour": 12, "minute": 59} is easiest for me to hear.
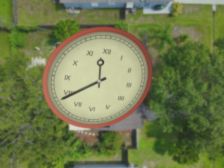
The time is {"hour": 11, "minute": 39}
